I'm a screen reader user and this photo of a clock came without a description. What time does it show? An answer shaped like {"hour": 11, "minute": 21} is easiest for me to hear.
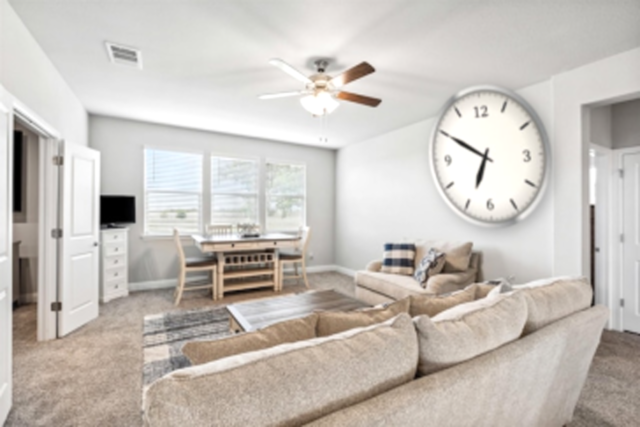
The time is {"hour": 6, "minute": 50}
